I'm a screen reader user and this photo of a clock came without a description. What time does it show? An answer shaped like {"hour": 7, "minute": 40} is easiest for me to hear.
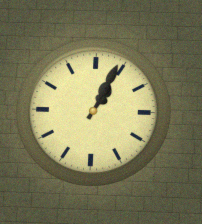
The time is {"hour": 1, "minute": 4}
